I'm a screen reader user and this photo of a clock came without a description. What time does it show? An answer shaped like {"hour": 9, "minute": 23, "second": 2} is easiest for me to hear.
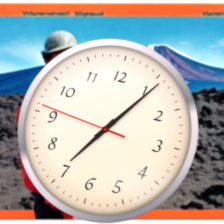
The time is {"hour": 7, "minute": 5, "second": 46}
